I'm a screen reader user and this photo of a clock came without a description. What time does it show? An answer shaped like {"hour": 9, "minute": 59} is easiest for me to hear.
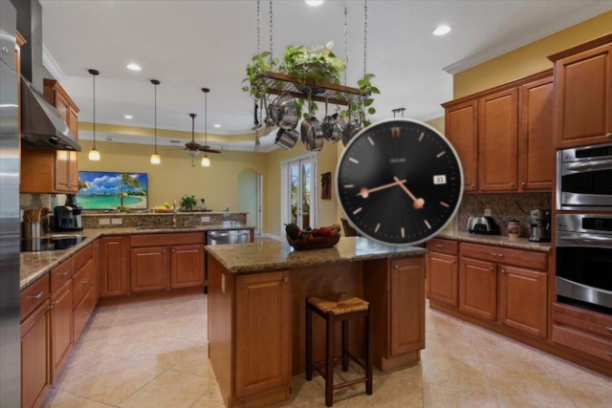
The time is {"hour": 4, "minute": 43}
